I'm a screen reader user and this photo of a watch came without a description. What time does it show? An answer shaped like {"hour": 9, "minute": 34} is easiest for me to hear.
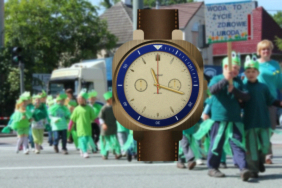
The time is {"hour": 11, "minute": 18}
